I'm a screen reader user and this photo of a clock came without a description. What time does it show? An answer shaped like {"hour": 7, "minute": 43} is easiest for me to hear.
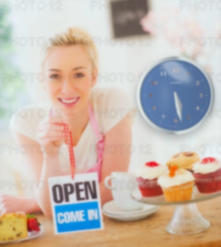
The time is {"hour": 5, "minute": 28}
